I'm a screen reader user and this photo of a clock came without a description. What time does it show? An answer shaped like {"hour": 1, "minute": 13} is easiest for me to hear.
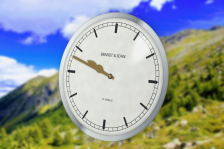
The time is {"hour": 9, "minute": 48}
